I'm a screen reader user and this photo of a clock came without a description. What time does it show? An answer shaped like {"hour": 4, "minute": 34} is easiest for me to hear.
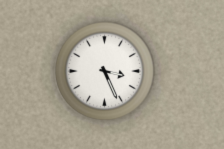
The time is {"hour": 3, "minute": 26}
